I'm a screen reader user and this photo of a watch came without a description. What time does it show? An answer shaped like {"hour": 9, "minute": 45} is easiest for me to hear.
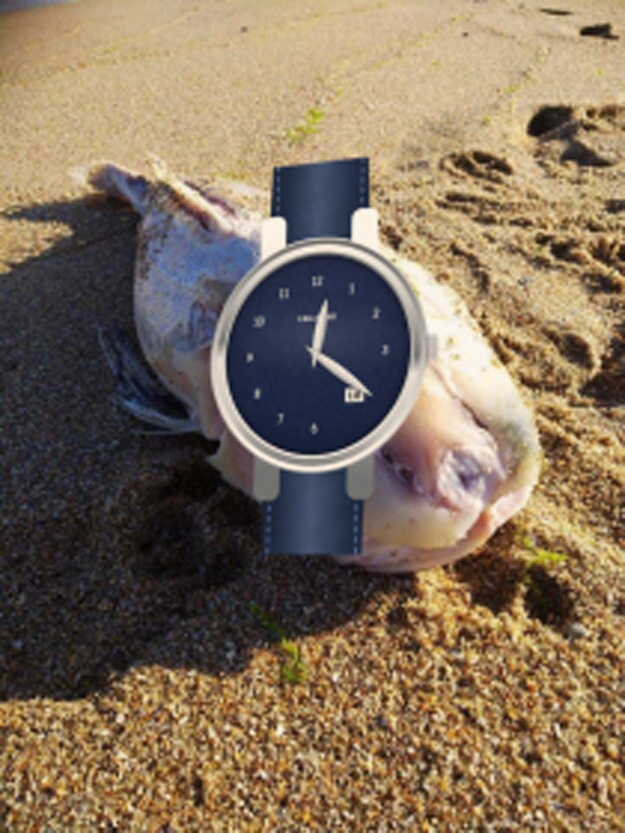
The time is {"hour": 12, "minute": 21}
